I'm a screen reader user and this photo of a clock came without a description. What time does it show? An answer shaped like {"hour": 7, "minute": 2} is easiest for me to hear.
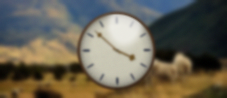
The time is {"hour": 3, "minute": 52}
